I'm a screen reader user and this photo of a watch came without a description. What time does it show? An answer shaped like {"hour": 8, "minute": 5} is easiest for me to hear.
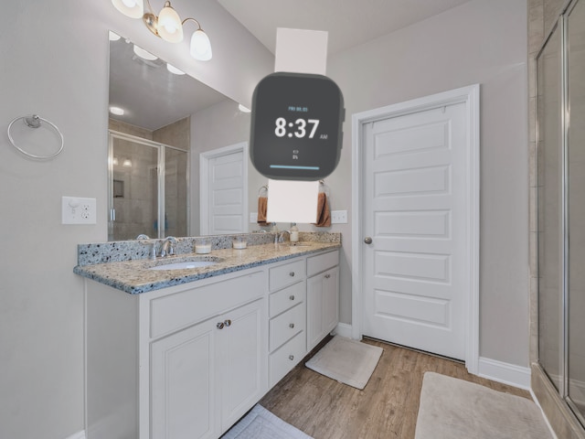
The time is {"hour": 8, "minute": 37}
